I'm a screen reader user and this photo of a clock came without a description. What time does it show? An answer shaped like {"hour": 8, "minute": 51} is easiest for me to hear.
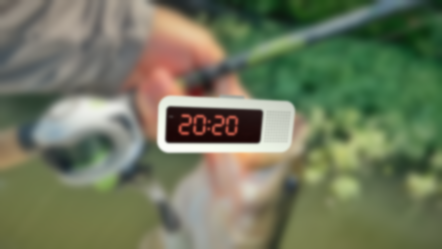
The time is {"hour": 20, "minute": 20}
